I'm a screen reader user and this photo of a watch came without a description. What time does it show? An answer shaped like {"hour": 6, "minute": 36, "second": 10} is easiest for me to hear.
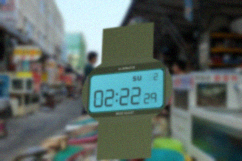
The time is {"hour": 2, "minute": 22, "second": 29}
